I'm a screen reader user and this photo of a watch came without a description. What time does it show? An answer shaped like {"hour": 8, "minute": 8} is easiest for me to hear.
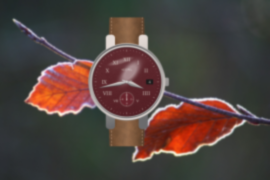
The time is {"hour": 3, "minute": 43}
